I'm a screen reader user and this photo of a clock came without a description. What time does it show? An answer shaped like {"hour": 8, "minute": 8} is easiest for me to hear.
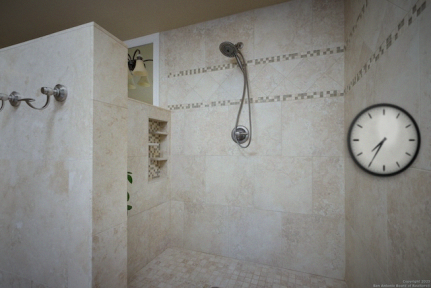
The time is {"hour": 7, "minute": 35}
